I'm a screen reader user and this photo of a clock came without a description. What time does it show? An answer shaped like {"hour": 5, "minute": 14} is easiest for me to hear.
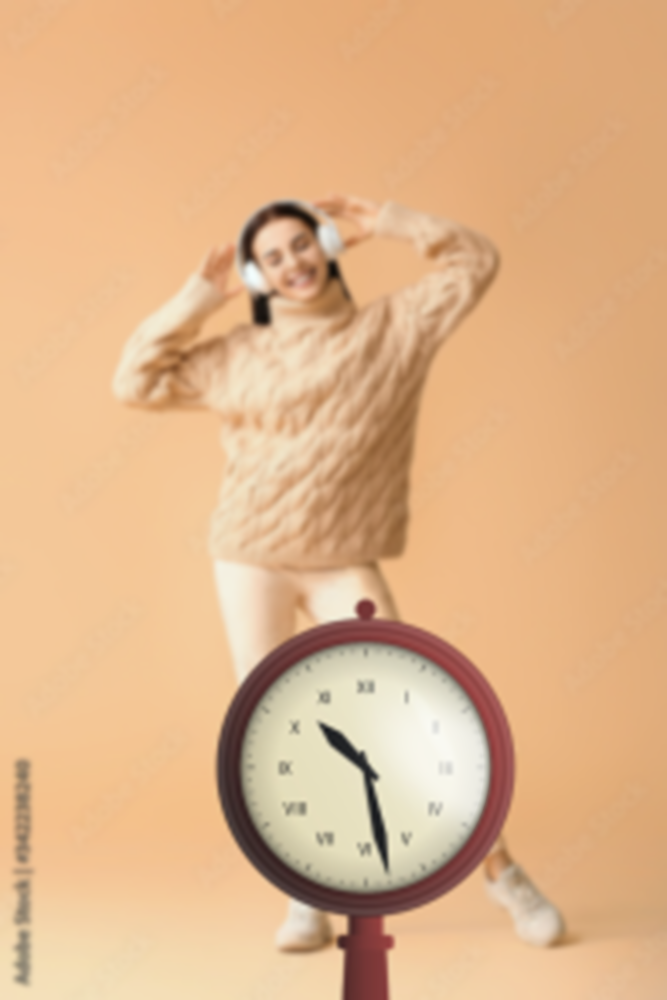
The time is {"hour": 10, "minute": 28}
